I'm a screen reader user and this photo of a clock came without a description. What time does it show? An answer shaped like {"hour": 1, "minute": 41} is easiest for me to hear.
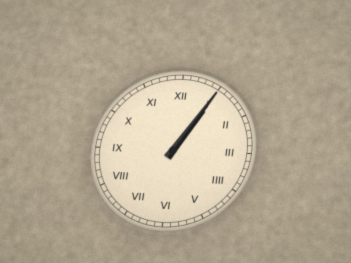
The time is {"hour": 1, "minute": 5}
